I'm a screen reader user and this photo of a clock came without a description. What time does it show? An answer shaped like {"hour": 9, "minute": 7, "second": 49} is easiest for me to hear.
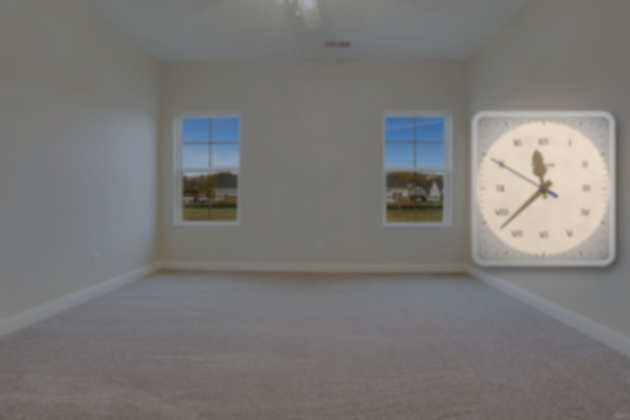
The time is {"hour": 11, "minute": 37, "second": 50}
